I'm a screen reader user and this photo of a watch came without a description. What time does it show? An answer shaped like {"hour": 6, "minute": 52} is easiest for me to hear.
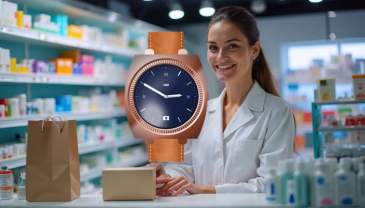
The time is {"hour": 2, "minute": 50}
